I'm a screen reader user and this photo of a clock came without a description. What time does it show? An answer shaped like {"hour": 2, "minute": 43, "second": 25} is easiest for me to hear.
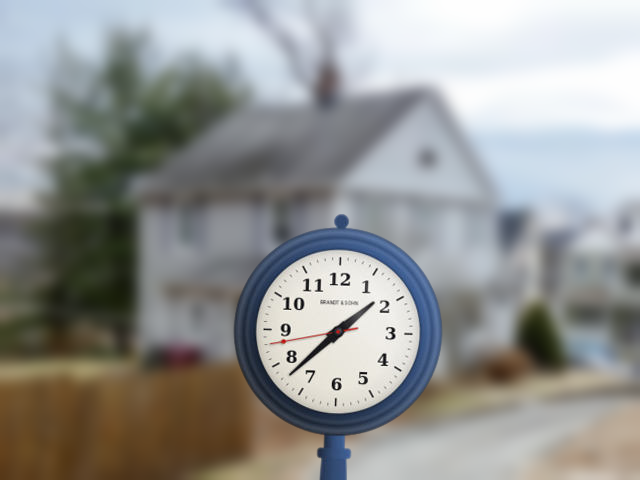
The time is {"hour": 1, "minute": 37, "second": 43}
